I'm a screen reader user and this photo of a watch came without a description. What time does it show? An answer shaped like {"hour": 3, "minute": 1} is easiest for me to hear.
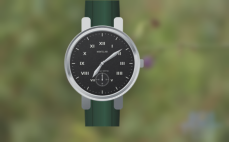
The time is {"hour": 7, "minute": 9}
